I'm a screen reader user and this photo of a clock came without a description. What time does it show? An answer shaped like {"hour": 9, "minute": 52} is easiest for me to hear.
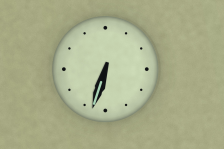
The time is {"hour": 6, "minute": 33}
